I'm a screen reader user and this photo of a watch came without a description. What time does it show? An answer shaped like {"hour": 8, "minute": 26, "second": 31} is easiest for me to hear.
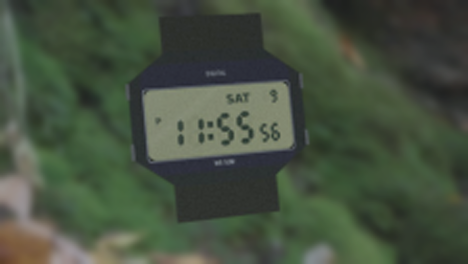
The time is {"hour": 11, "minute": 55, "second": 56}
